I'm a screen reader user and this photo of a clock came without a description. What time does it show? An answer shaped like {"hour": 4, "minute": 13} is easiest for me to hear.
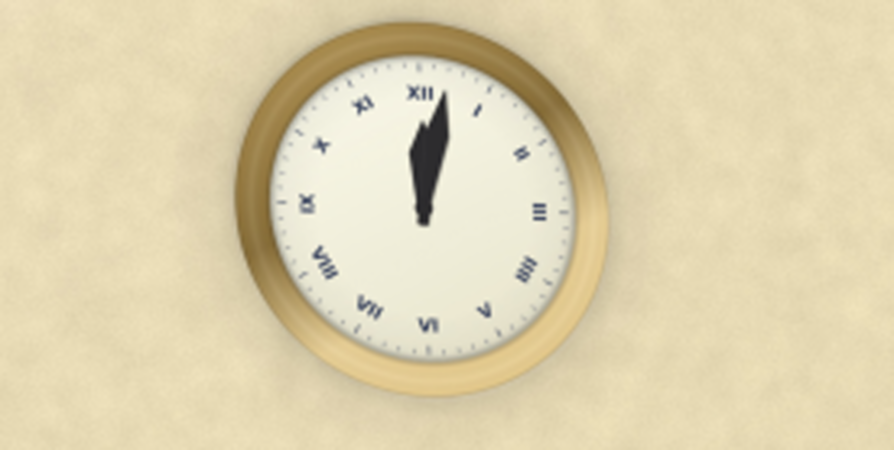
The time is {"hour": 12, "minute": 2}
